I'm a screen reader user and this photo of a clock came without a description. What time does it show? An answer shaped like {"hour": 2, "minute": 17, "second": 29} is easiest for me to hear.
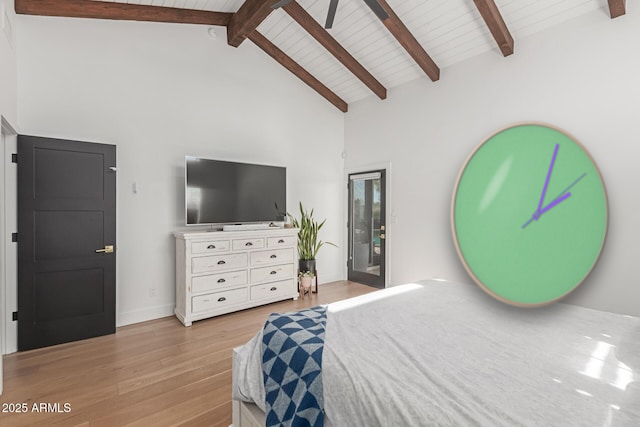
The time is {"hour": 2, "minute": 3, "second": 9}
